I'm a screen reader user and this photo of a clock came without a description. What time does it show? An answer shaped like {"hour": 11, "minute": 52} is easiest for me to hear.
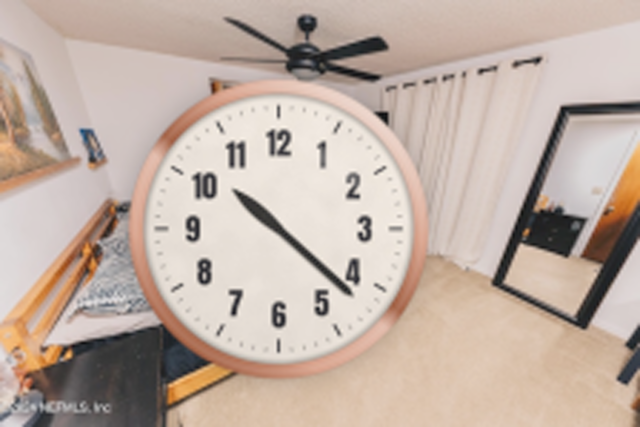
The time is {"hour": 10, "minute": 22}
